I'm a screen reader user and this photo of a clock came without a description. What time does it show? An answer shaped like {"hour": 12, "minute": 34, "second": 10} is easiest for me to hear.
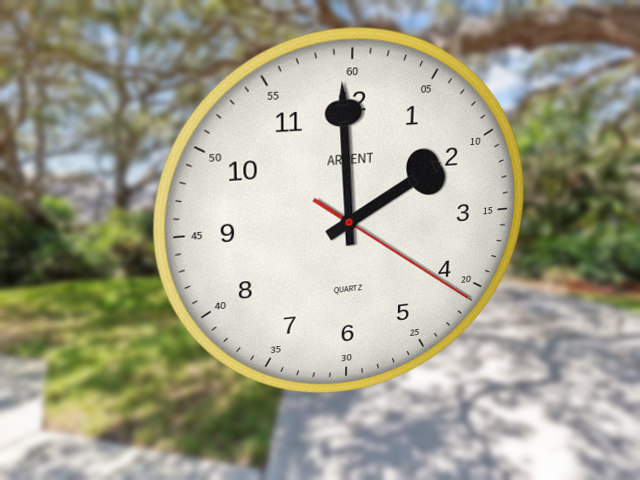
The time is {"hour": 1, "minute": 59, "second": 21}
